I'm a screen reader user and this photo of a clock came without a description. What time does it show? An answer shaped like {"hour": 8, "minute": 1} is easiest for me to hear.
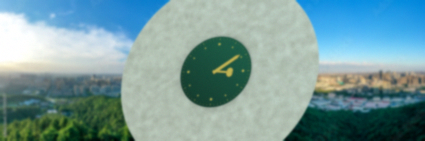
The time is {"hour": 3, "minute": 9}
